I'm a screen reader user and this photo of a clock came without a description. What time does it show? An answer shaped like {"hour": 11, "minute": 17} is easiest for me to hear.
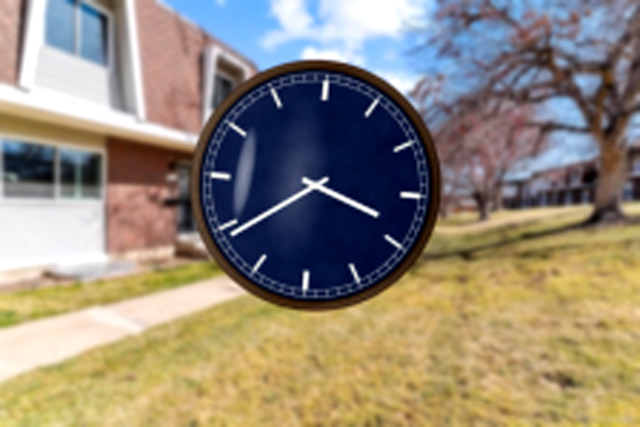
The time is {"hour": 3, "minute": 39}
